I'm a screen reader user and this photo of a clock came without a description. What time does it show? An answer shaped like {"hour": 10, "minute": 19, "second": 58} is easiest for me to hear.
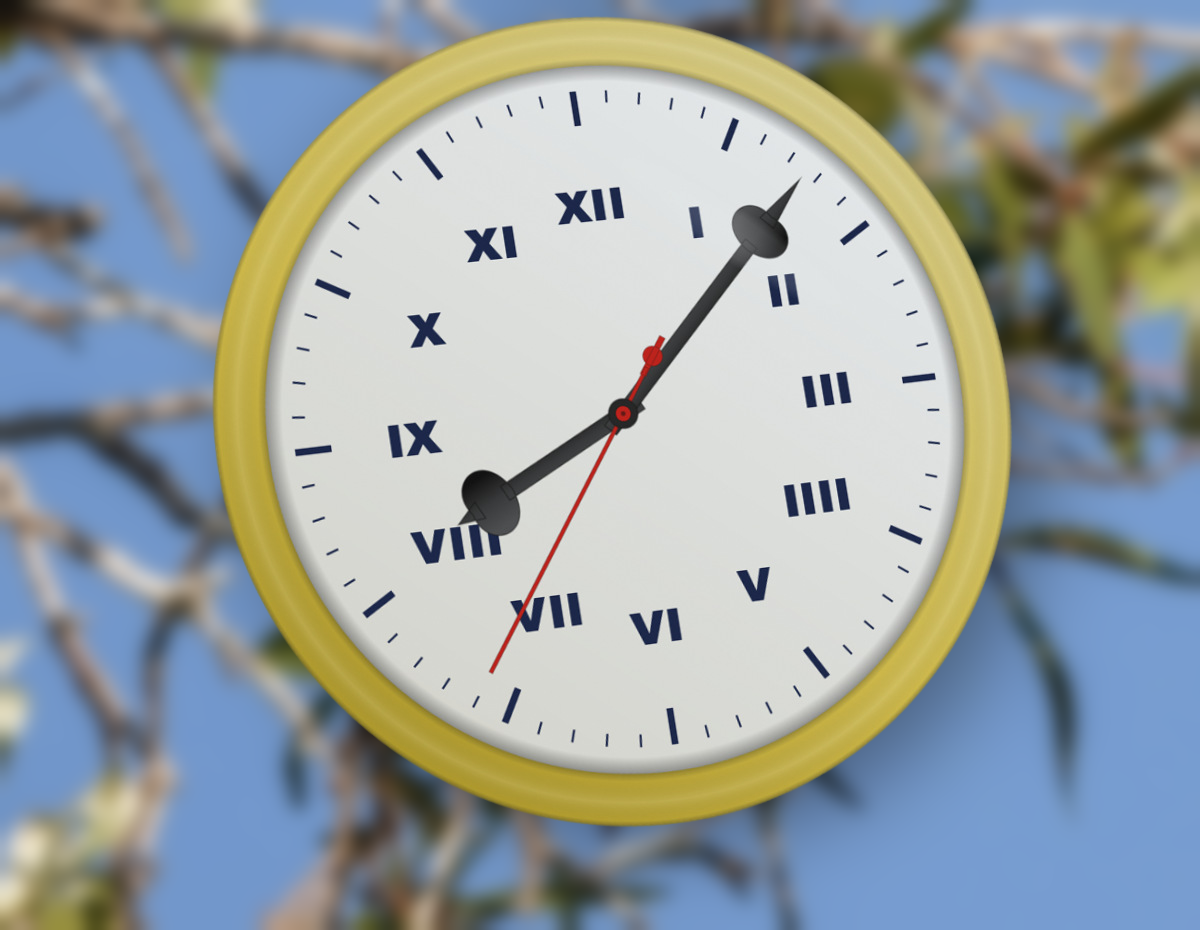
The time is {"hour": 8, "minute": 7, "second": 36}
